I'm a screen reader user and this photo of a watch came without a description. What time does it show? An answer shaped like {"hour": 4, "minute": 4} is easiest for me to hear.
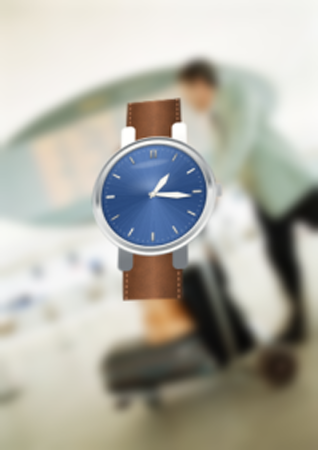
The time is {"hour": 1, "minute": 16}
